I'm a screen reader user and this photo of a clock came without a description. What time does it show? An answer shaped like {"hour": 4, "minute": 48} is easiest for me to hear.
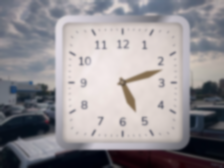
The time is {"hour": 5, "minute": 12}
